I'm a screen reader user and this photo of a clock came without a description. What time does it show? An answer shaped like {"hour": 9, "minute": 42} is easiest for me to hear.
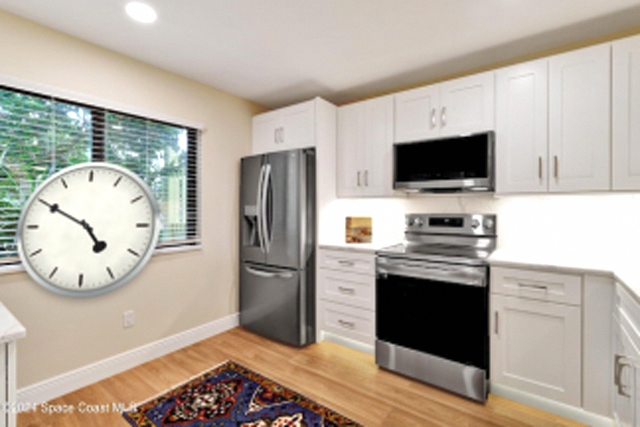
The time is {"hour": 4, "minute": 50}
